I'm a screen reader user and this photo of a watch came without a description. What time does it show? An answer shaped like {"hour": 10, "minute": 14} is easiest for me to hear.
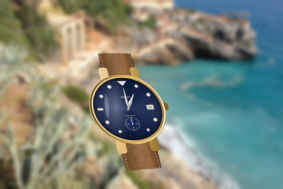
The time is {"hour": 1, "minute": 0}
